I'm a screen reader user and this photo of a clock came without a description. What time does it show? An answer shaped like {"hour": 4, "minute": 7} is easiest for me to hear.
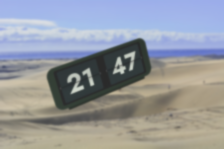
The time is {"hour": 21, "minute": 47}
